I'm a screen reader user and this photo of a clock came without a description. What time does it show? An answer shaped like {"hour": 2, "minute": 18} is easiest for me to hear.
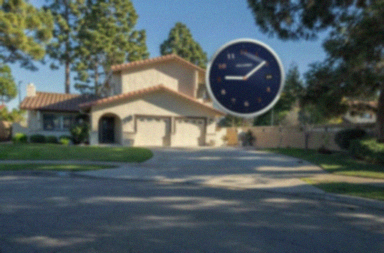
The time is {"hour": 9, "minute": 9}
